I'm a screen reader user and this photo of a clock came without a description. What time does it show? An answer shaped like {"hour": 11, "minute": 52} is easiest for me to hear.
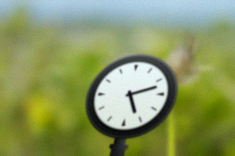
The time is {"hour": 5, "minute": 12}
